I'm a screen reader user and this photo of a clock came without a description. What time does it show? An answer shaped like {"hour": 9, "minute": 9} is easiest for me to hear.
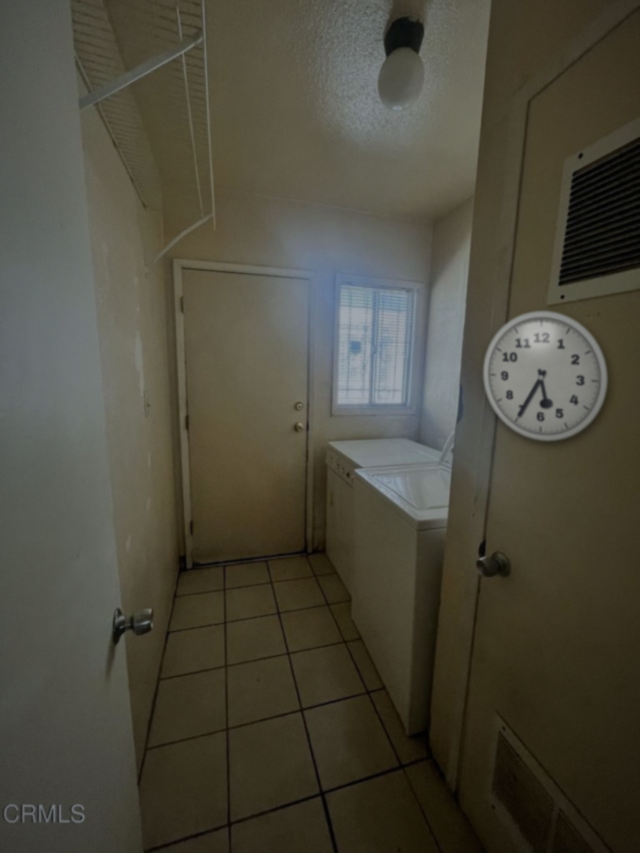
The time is {"hour": 5, "minute": 35}
